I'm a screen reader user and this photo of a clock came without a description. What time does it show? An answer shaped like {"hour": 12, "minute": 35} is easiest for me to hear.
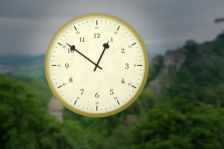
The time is {"hour": 12, "minute": 51}
